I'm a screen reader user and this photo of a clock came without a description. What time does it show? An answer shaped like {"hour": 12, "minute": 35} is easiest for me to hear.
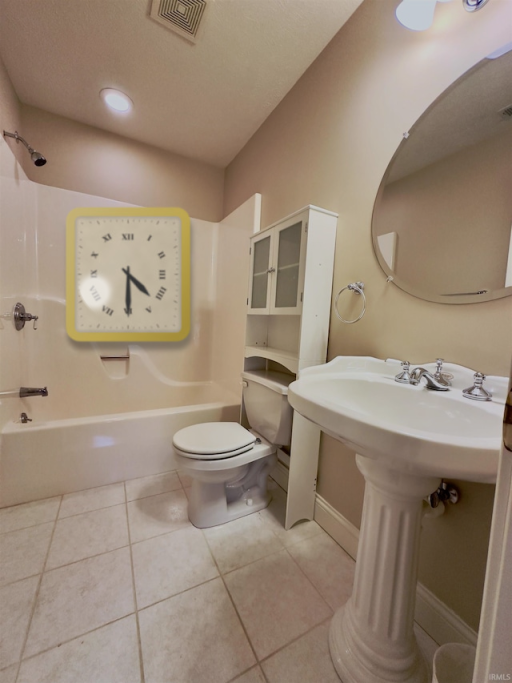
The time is {"hour": 4, "minute": 30}
